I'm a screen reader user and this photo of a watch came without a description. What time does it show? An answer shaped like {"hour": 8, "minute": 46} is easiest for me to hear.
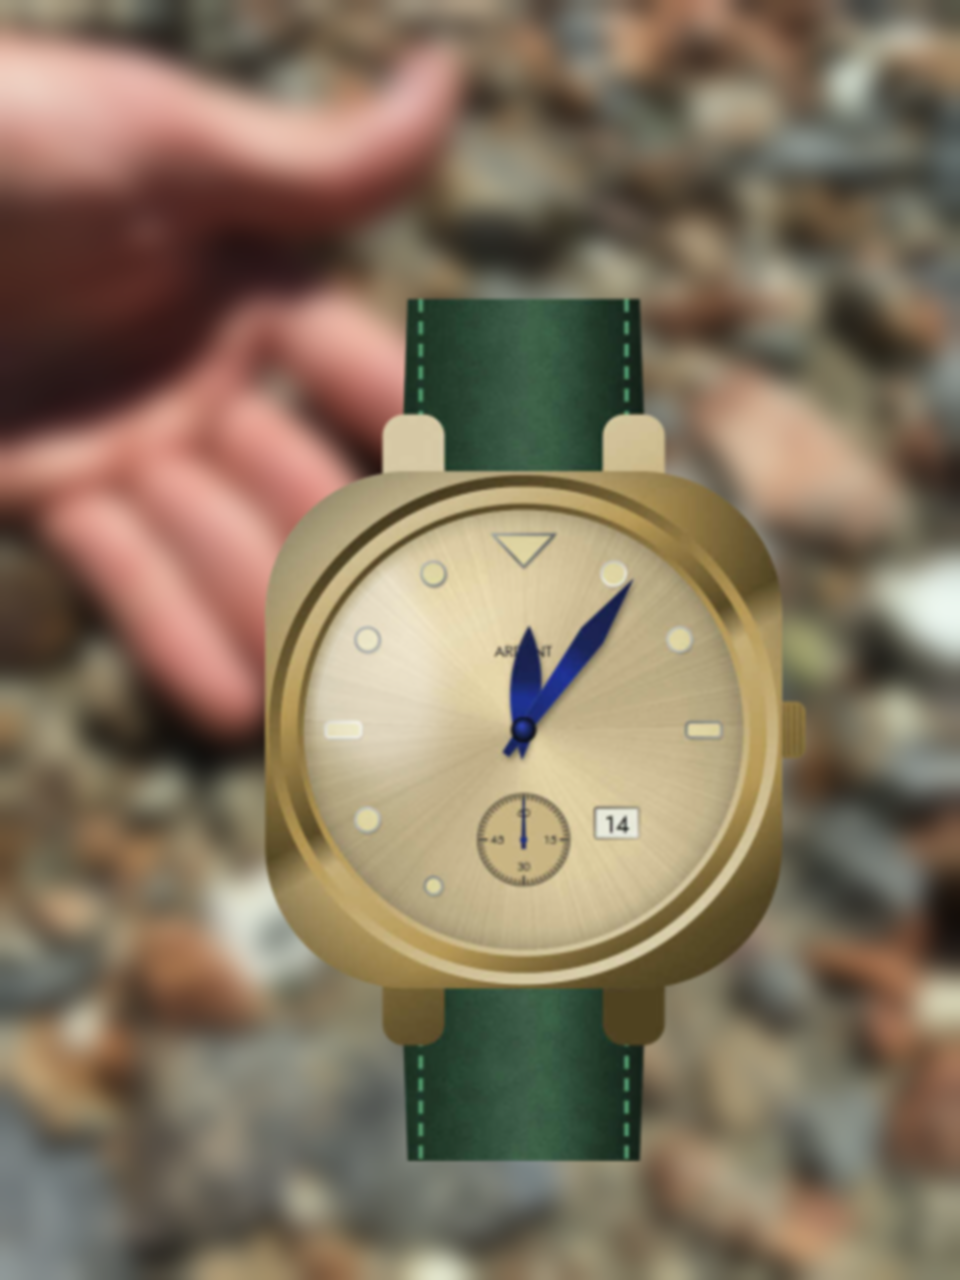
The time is {"hour": 12, "minute": 6}
